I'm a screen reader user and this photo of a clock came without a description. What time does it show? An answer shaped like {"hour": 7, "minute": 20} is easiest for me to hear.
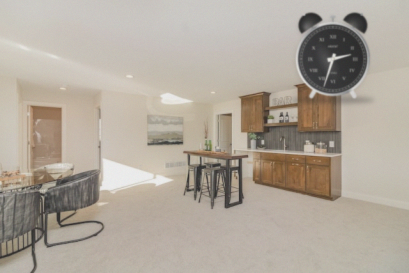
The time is {"hour": 2, "minute": 33}
